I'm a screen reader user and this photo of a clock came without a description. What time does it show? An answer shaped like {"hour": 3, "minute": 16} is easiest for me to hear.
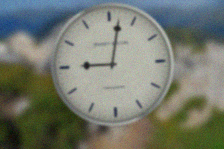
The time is {"hour": 9, "minute": 2}
